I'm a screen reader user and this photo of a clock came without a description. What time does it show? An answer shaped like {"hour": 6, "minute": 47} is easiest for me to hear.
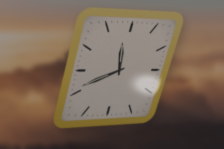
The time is {"hour": 11, "minute": 41}
